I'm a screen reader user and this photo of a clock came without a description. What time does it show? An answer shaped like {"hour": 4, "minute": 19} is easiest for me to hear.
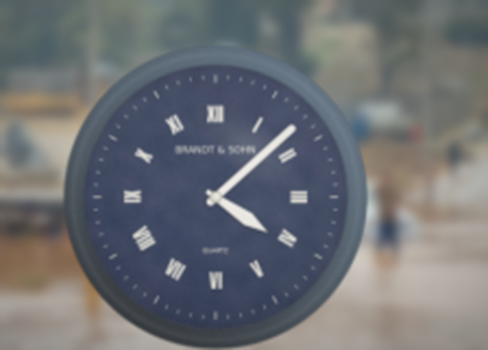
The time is {"hour": 4, "minute": 8}
